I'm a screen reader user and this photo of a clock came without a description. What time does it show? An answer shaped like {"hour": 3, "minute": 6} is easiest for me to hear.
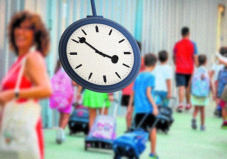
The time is {"hour": 3, "minute": 52}
